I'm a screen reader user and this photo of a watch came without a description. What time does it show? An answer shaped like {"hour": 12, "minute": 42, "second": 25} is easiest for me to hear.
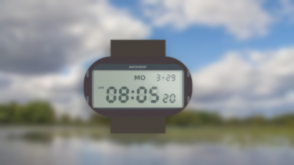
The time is {"hour": 8, "minute": 5, "second": 20}
